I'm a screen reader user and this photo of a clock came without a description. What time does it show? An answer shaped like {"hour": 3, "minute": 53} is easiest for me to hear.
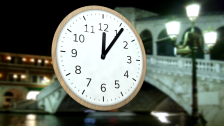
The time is {"hour": 12, "minute": 6}
